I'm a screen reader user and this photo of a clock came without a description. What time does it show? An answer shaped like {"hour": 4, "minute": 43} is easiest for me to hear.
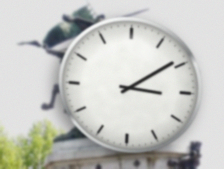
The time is {"hour": 3, "minute": 9}
